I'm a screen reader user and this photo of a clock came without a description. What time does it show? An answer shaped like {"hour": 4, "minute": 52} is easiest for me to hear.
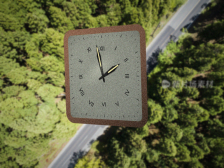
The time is {"hour": 1, "minute": 58}
